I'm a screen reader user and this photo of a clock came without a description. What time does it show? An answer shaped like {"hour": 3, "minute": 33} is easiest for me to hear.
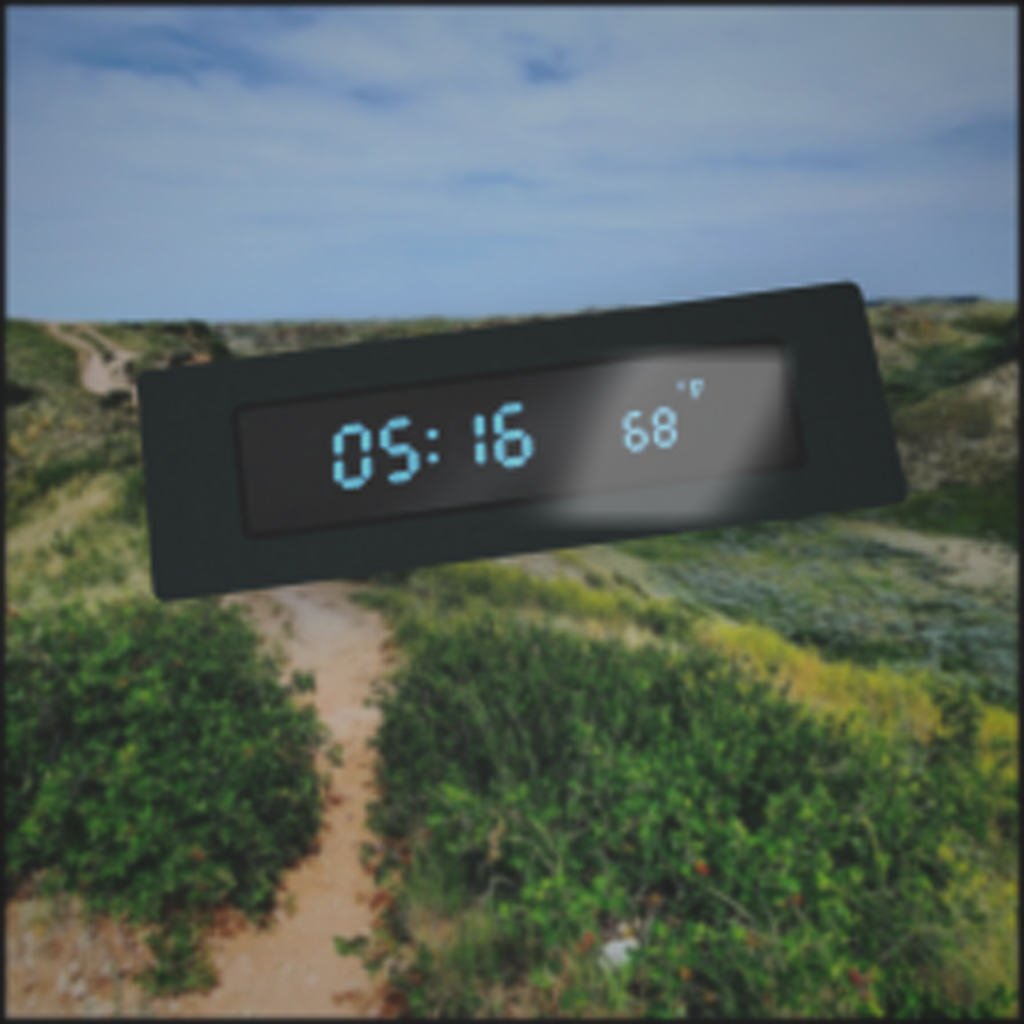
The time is {"hour": 5, "minute": 16}
